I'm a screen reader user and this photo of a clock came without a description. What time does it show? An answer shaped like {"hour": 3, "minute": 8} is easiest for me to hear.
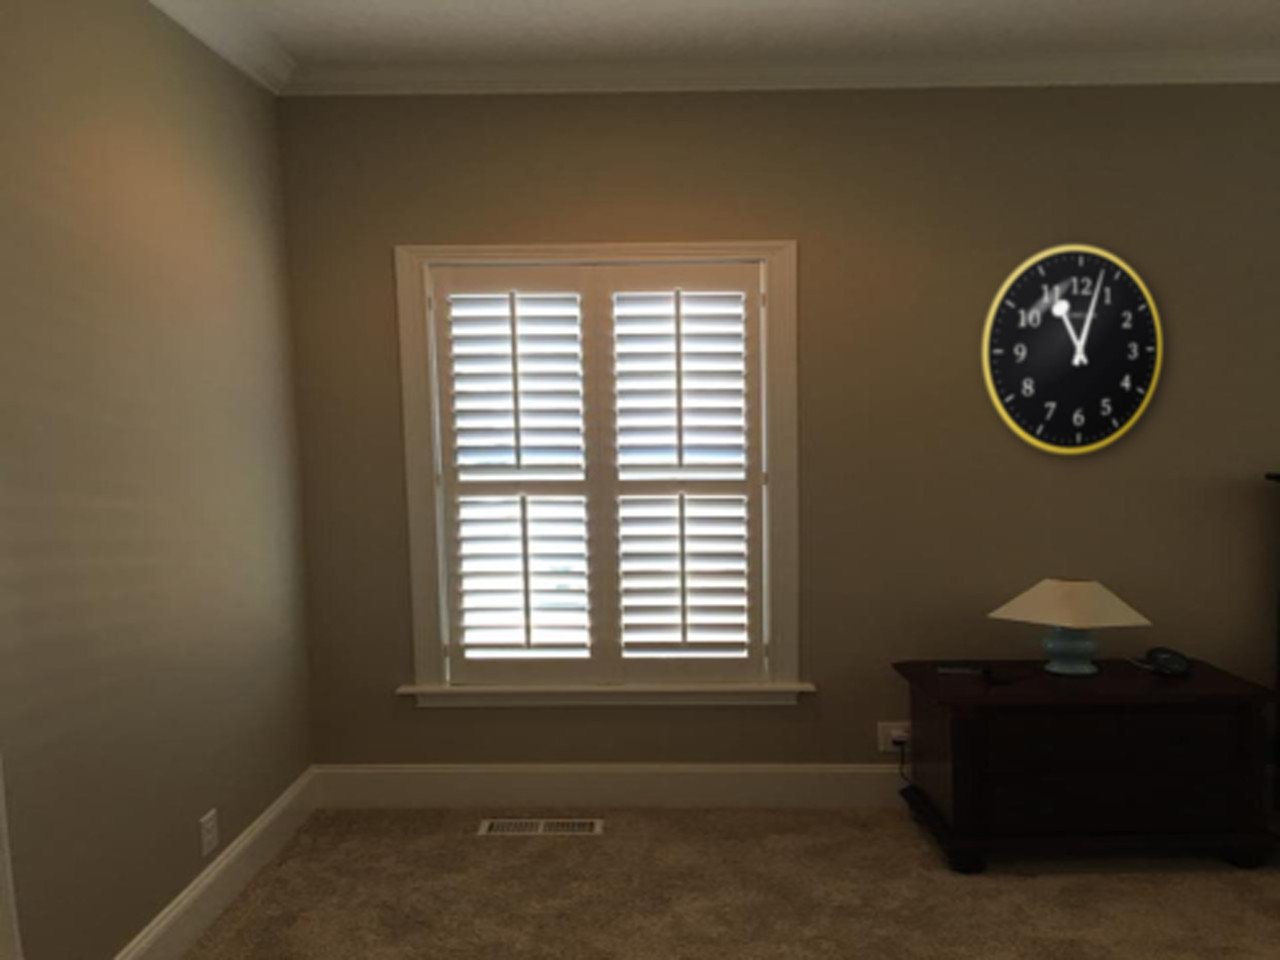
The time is {"hour": 11, "minute": 3}
